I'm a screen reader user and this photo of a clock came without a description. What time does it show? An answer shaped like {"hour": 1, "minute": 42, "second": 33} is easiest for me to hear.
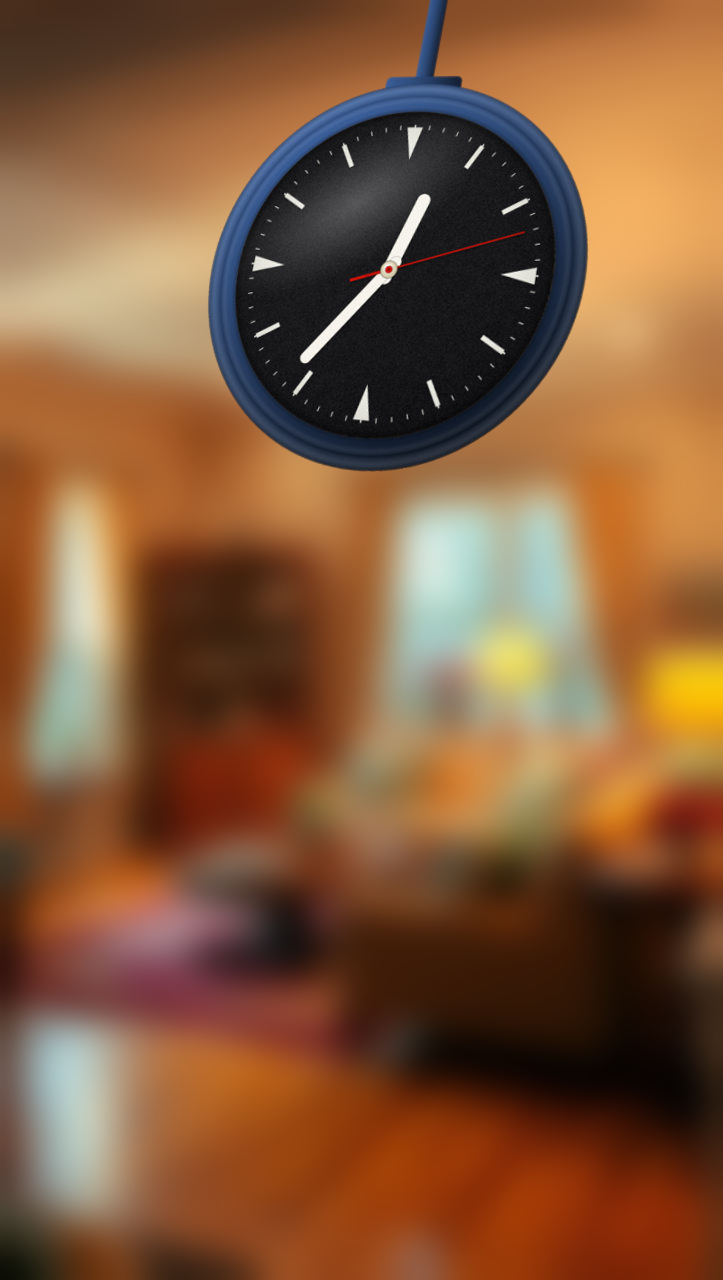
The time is {"hour": 12, "minute": 36, "second": 12}
